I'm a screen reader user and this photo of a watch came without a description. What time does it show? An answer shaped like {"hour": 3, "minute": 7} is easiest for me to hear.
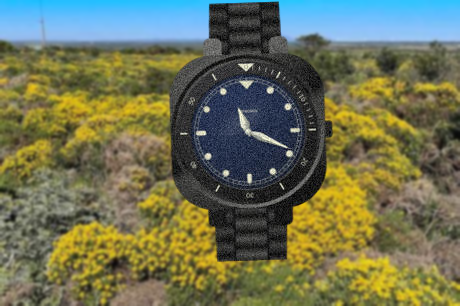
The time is {"hour": 11, "minute": 19}
